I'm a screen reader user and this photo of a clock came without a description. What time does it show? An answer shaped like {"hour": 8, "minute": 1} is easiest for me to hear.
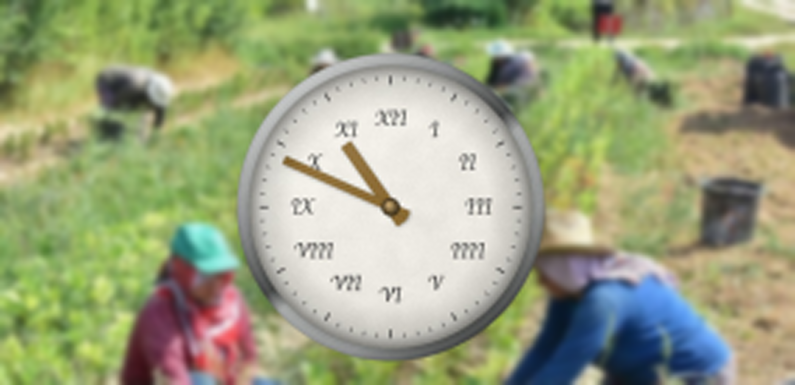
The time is {"hour": 10, "minute": 49}
